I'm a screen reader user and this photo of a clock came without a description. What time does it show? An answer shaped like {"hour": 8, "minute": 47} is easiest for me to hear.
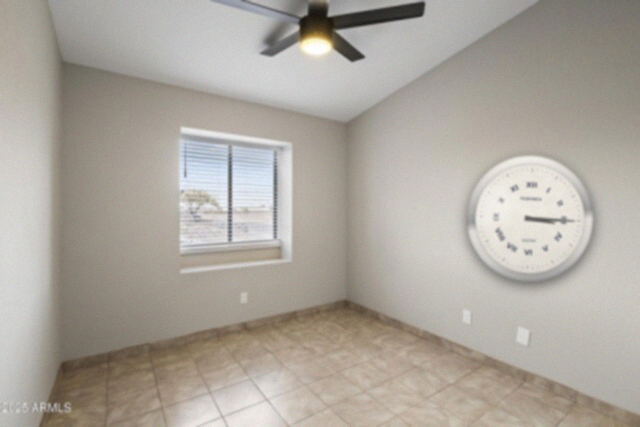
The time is {"hour": 3, "minute": 15}
